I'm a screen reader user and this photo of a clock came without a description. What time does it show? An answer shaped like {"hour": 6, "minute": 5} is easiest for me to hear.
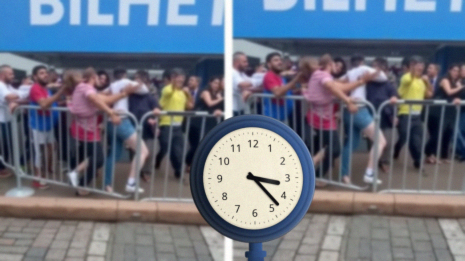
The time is {"hour": 3, "minute": 23}
